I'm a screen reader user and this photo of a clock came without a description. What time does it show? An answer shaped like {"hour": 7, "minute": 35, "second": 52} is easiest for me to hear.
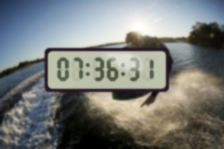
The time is {"hour": 7, "minute": 36, "second": 31}
